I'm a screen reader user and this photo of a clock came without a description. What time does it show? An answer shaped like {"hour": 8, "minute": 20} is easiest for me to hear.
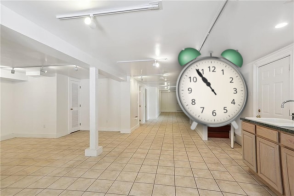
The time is {"hour": 10, "minute": 54}
